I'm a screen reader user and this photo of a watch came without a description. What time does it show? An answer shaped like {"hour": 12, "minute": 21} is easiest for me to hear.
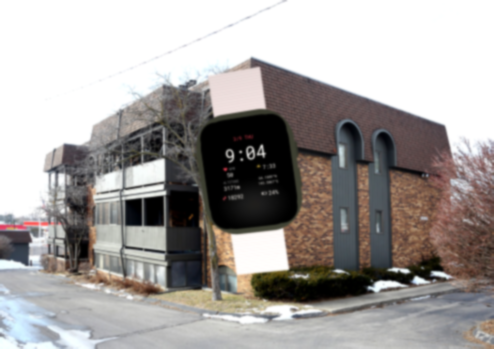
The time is {"hour": 9, "minute": 4}
